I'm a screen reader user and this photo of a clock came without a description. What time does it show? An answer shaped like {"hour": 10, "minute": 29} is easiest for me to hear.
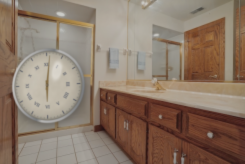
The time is {"hour": 6, "minute": 1}
